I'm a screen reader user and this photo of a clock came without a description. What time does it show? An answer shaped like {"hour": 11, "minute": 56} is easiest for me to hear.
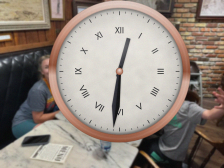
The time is {"hour": 12, "minute": 31}
